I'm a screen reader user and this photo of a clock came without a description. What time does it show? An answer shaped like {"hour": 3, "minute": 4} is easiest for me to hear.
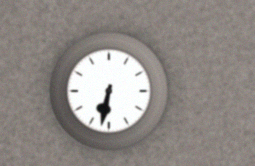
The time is {"hour": 6, "minute": 32}
